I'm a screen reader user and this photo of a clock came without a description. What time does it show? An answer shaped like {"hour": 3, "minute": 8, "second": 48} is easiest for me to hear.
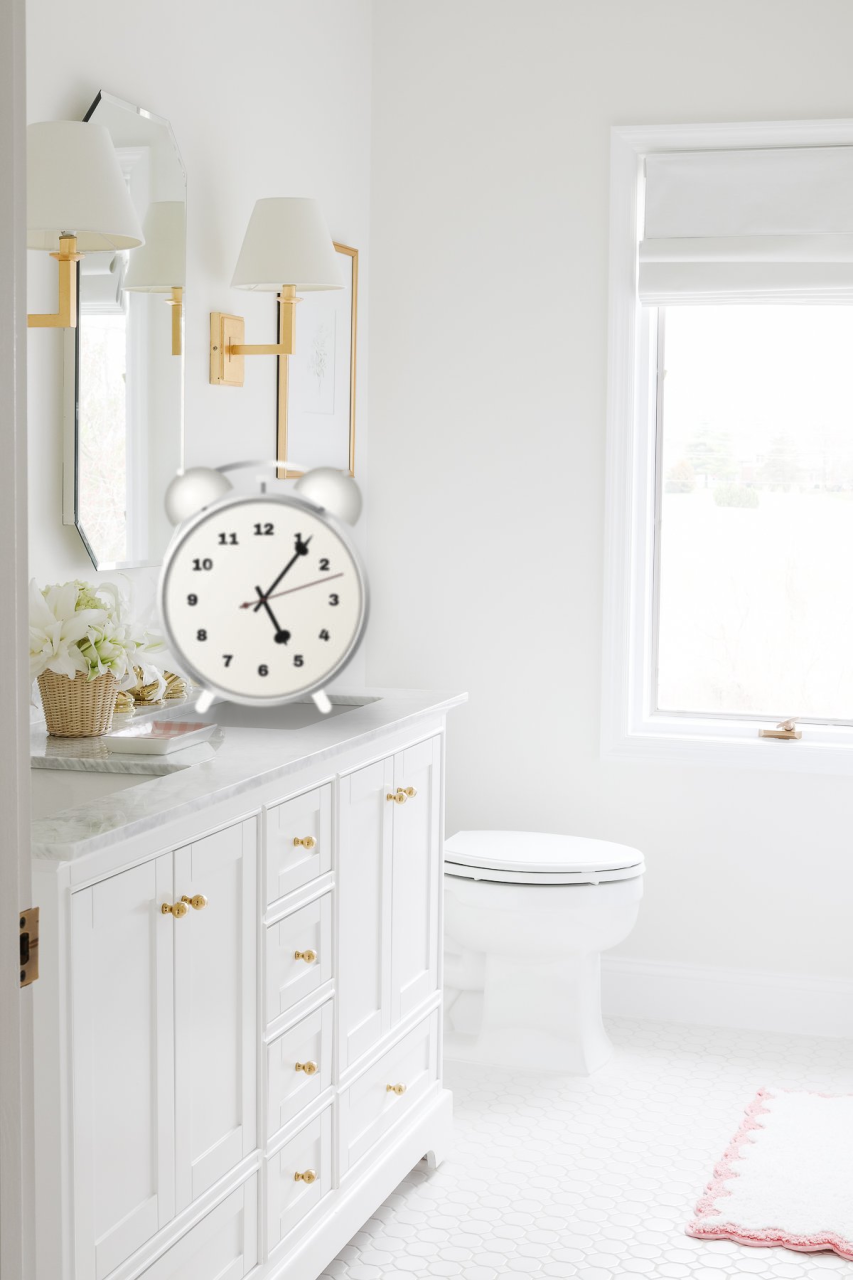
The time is {"hour": 5, "minute": 6, "second": 12}
